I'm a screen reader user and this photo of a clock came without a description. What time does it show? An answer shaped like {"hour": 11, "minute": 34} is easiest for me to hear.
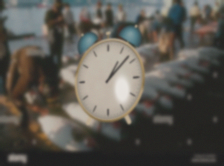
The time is {"hour": 1, "minute": 8}
